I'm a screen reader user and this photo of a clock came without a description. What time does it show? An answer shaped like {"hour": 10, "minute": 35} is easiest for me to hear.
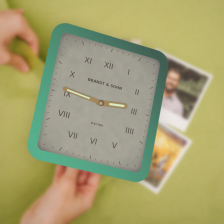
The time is {"hour": 2, "minute": 46}
